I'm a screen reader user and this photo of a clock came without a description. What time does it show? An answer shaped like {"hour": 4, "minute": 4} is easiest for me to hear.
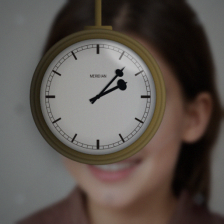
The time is {"hour": 2, "minute": 7}
